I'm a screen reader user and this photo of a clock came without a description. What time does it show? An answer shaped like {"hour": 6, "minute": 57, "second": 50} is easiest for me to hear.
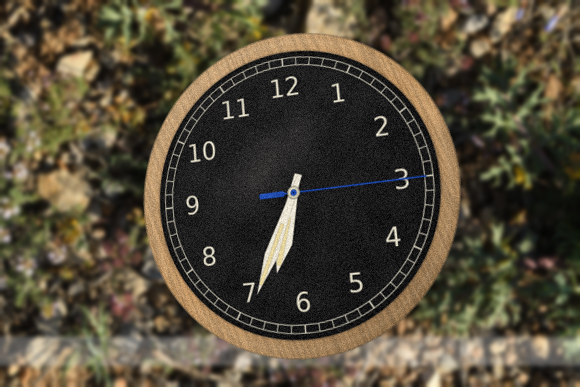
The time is {"hour": 6, "minute": 34, "second": 15}
